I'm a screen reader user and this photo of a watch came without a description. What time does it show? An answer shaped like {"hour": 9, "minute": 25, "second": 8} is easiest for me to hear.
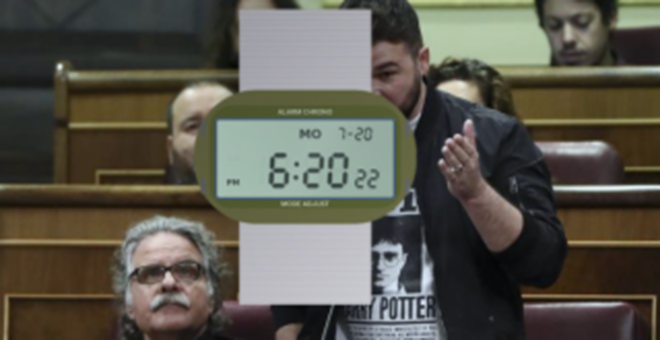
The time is {"hour": 6, "minute": 20, "second": 22}
